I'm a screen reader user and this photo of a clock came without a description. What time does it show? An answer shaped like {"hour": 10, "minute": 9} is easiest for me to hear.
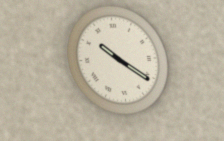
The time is {"hour": 10, "minute": 21}
